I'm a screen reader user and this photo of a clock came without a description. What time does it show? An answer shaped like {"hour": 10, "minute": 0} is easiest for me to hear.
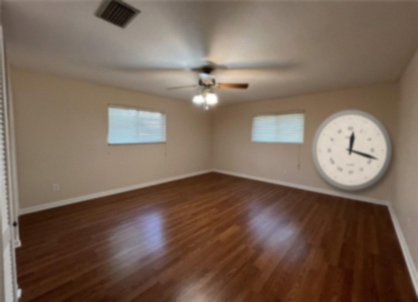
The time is {"hour": 12, "minute": 18}
